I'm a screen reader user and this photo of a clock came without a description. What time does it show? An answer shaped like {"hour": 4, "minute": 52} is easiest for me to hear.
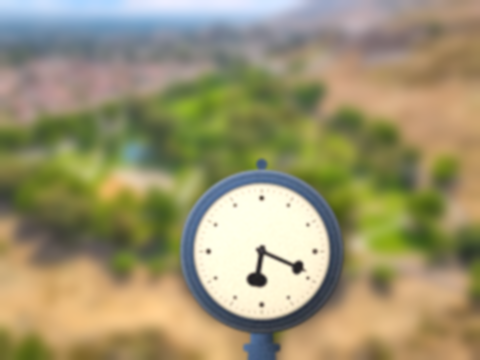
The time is {"hour": 6, "minute": 19}
